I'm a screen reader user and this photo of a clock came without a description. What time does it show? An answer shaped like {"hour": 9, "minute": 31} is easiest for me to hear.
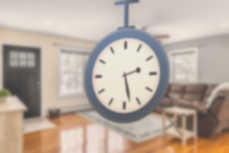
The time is {"hour": 2, "minute": 28}
